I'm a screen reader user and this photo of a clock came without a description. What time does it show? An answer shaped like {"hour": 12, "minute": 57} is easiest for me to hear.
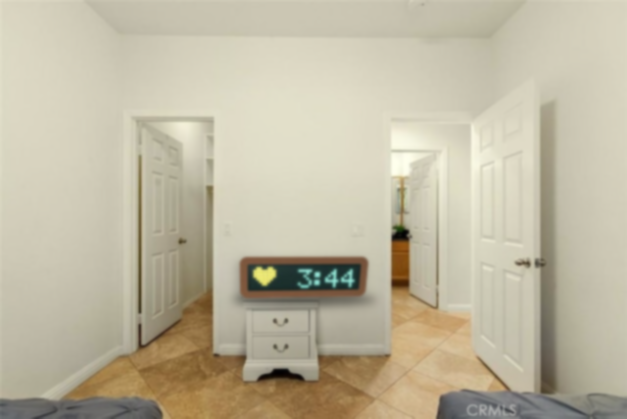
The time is {"hour": 3, "minute": 44}
